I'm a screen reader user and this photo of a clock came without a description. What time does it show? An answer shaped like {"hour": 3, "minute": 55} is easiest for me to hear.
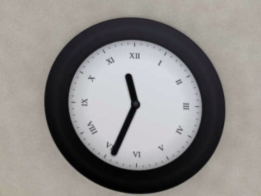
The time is {"hour": 11, "minute": 34}
